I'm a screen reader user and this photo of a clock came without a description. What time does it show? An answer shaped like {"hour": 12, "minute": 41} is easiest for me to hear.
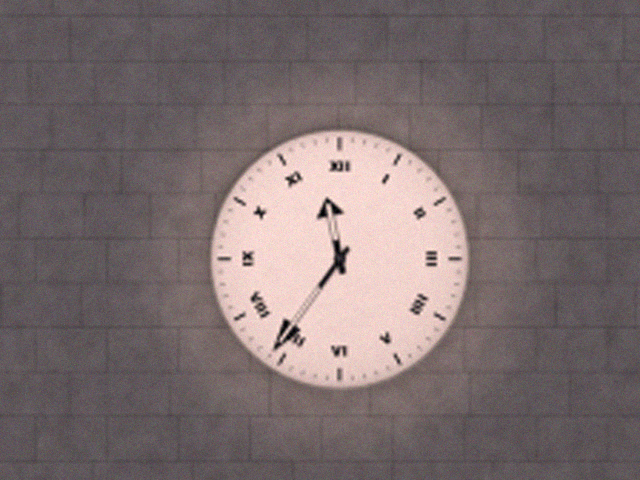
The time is {"hour": 11, "minute": 36}
